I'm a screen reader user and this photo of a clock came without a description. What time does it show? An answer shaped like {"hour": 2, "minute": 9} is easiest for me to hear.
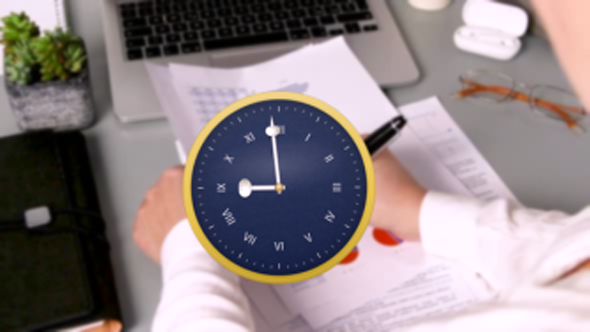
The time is {"hour": 8, "minute": 59}
